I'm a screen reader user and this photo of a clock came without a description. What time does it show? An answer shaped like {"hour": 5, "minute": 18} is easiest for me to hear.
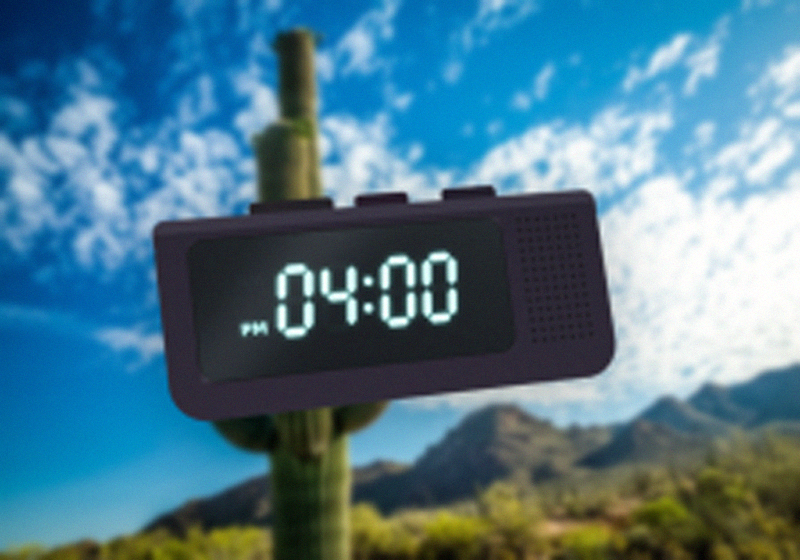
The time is {"hour": 4, "minute": 0}
